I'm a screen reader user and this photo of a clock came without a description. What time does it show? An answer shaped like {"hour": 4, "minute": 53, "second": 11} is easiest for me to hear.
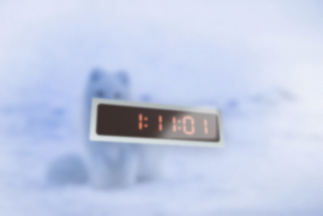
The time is {"hour": 1, "minute": 11, "second": 1}
